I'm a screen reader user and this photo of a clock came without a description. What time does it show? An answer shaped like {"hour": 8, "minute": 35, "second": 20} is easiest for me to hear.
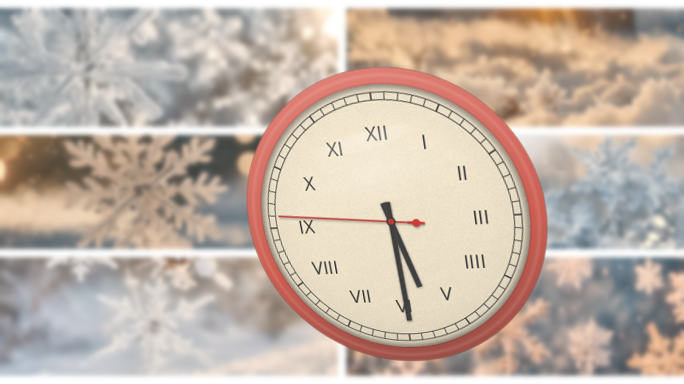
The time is {"hour": 5, "minute": 29, "second": 46}
